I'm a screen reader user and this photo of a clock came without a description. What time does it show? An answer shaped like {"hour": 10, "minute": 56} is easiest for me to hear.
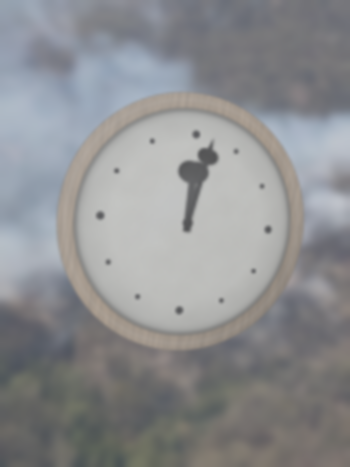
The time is {"hour": 12, "minute": 2}
